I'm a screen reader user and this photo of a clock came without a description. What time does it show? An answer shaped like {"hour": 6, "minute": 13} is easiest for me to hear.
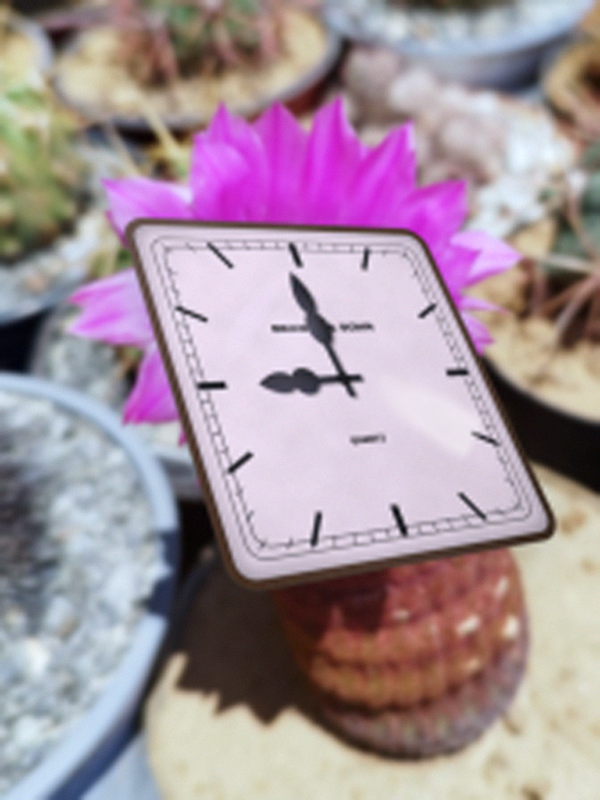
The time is {"hour": 8, "minute": 59}
